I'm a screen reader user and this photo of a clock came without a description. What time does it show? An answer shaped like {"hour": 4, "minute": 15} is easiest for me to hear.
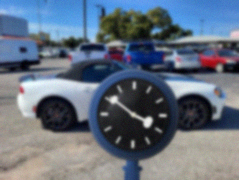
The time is {"hour": 3, "minute": 51}
